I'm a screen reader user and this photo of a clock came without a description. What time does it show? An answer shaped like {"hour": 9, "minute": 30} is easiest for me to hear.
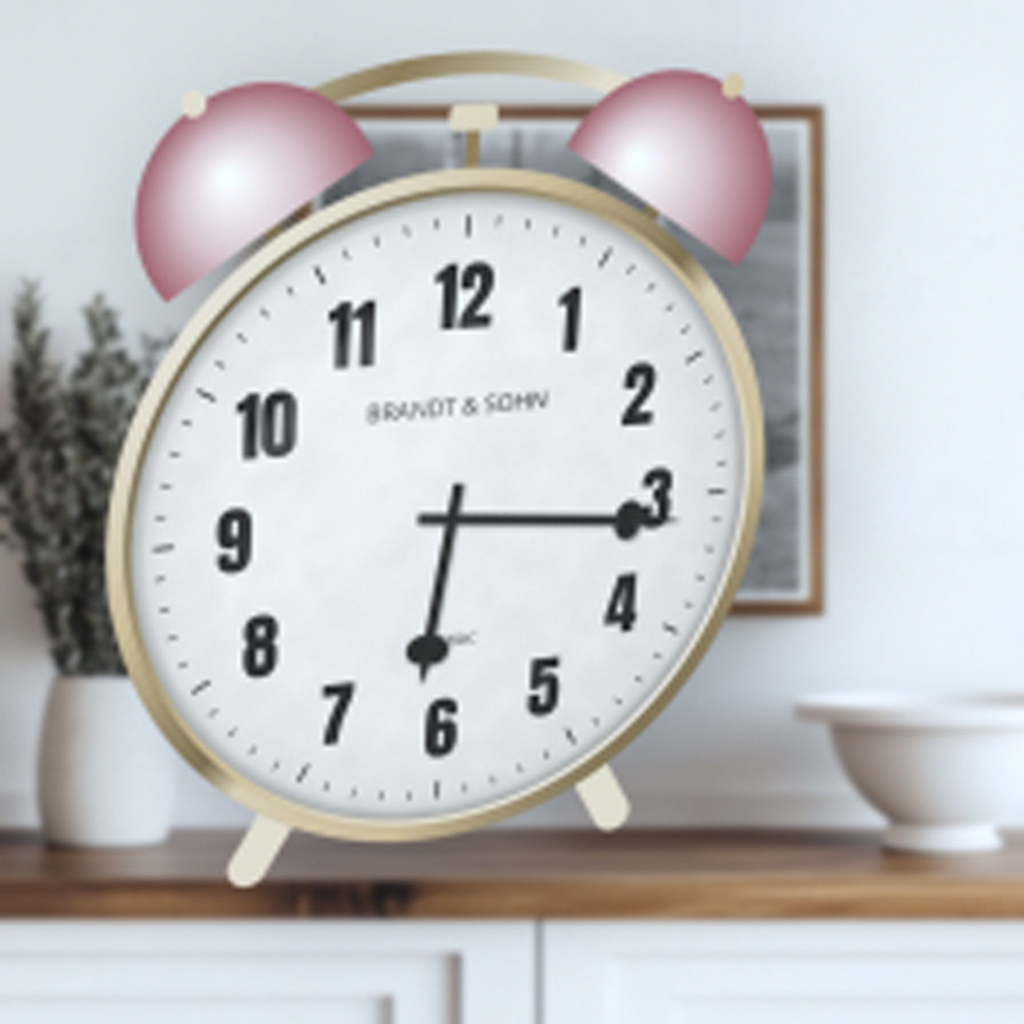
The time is {"hour": 6, "minute": 16}
